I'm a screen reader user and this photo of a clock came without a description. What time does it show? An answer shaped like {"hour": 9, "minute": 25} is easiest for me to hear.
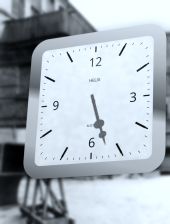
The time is {"hour": 5, "minute": 27}
